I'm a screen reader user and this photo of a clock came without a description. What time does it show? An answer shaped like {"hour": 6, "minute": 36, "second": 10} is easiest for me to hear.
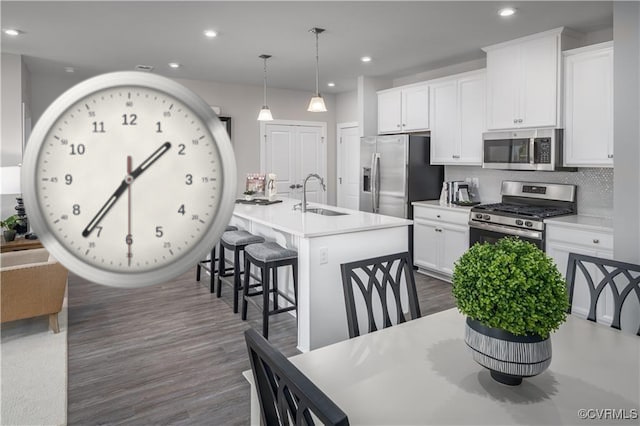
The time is {"hour": 1, "minute": 36, "second": 30}
